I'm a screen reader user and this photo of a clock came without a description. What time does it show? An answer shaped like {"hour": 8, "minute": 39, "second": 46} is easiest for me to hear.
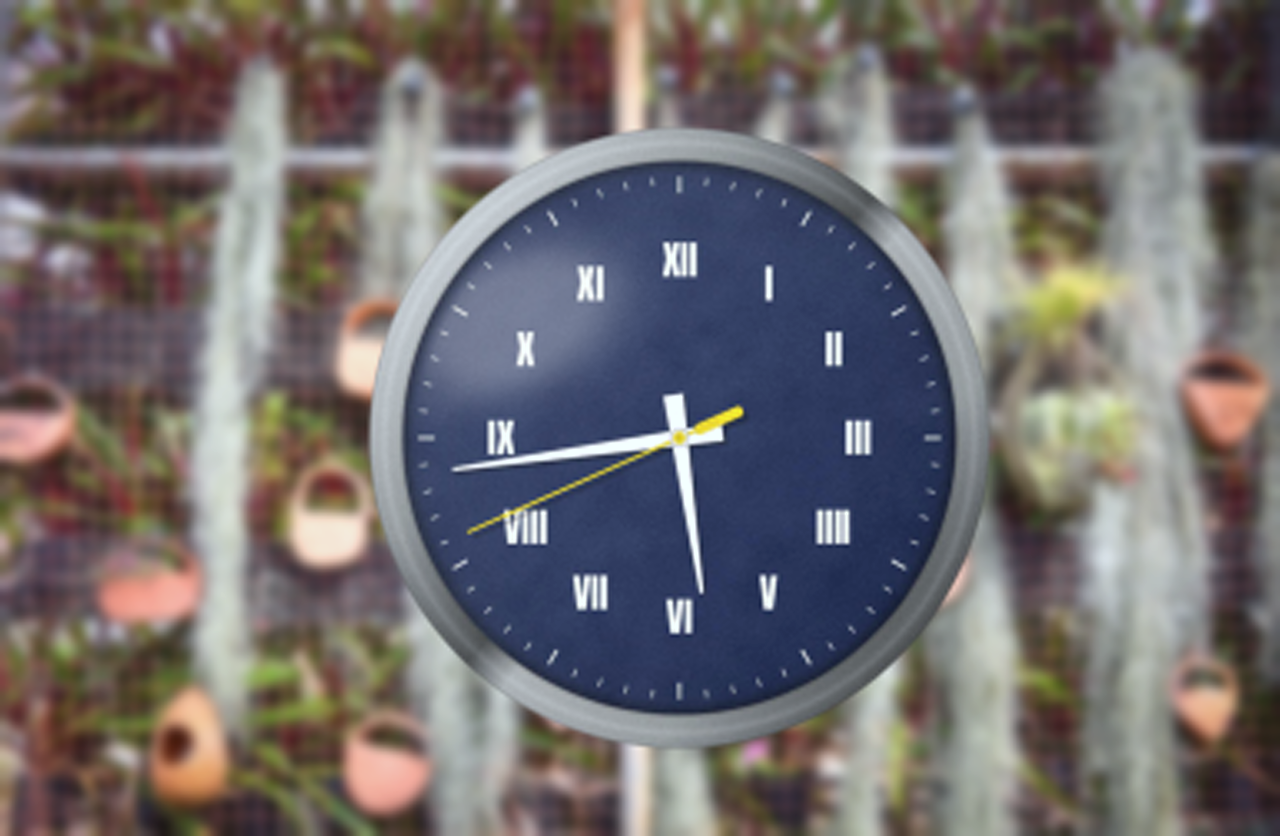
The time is {"hour": 5, "minute": 43, "second": 41}
